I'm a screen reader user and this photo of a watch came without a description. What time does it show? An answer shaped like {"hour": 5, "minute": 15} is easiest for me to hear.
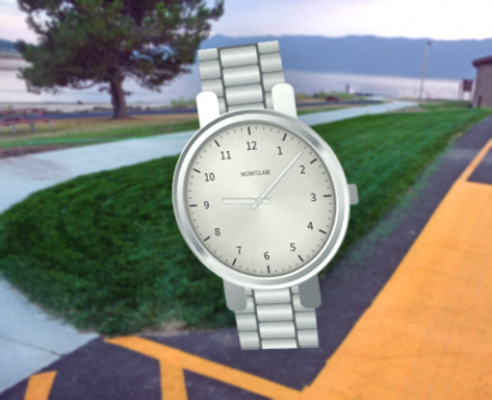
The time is {"hour": 9, "minute": 8}
